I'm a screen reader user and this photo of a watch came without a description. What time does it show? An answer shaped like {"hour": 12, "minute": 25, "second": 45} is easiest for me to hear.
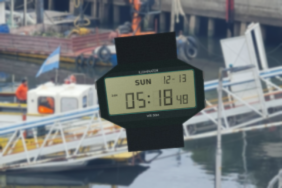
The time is {"hour": 5, "minute": 18, "second": 48}
